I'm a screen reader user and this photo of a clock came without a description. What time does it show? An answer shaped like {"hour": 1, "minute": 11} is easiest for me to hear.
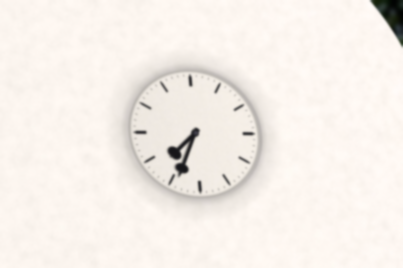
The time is {"hour": 7, "minute": 34}
